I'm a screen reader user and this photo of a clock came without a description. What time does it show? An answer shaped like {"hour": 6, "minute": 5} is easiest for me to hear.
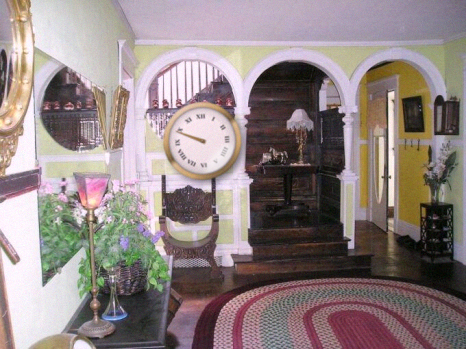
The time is {"hour": 9, "minute": 49}
